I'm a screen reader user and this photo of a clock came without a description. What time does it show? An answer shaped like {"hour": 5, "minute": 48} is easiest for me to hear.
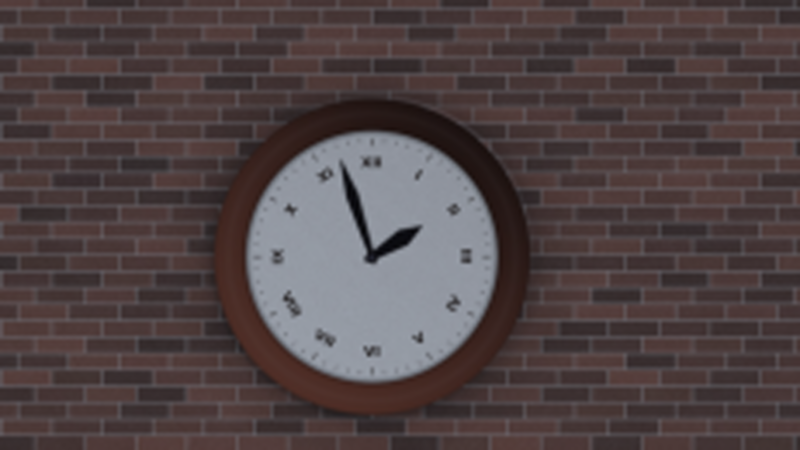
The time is {"hour": 1, "minute": 57}
